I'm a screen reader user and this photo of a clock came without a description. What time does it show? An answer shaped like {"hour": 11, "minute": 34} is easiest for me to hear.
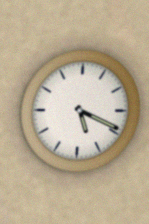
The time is {"hour": 5, "minute": 19}
